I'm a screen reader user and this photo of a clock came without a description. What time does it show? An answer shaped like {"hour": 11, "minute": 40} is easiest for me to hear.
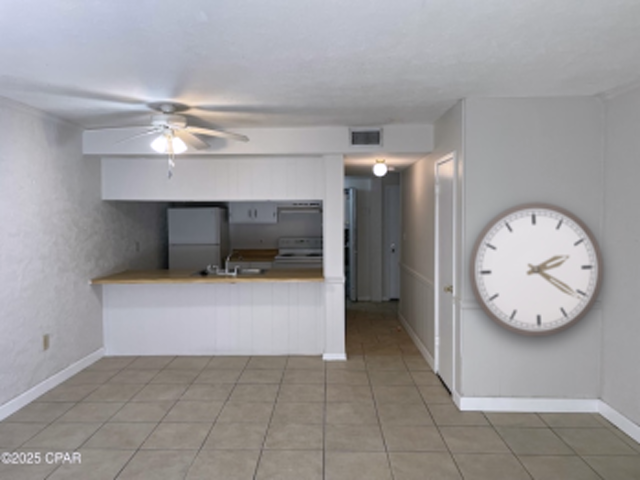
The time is {"hour": 2, "minute": 21}
